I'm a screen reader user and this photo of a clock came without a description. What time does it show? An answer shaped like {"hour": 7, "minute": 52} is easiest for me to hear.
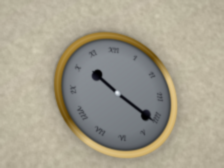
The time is {"hour": 10, "minute": 21}
